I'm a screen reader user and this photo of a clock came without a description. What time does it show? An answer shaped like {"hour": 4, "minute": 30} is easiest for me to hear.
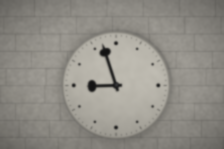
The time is {"hour": 8, "minute": 57}
